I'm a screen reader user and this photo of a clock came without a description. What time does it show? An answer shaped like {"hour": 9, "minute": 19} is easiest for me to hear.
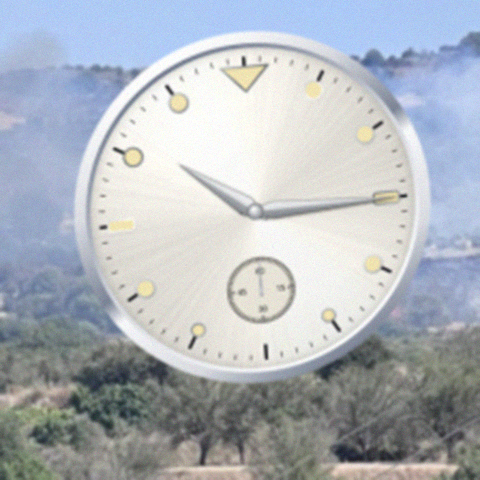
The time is {"hour": 10, "minute": 15}
